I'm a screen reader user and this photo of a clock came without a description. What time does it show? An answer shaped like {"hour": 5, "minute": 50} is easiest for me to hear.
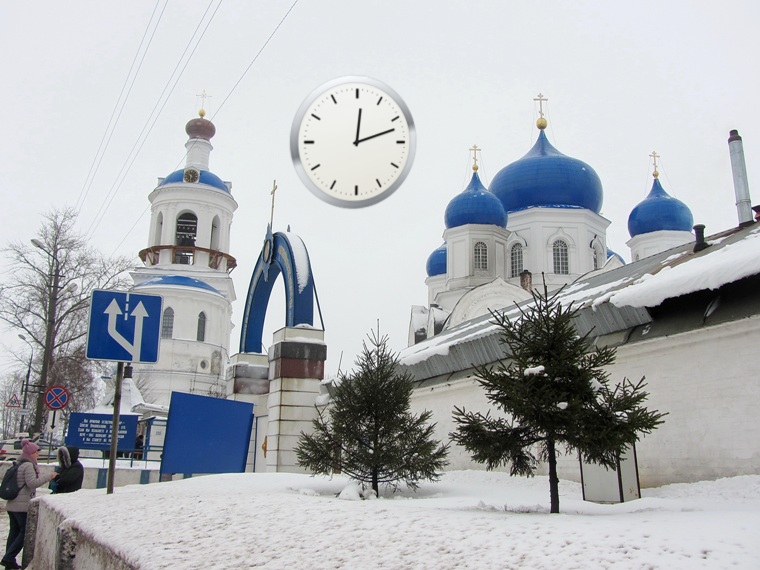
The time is {"hour": 12, "minute": 12}
